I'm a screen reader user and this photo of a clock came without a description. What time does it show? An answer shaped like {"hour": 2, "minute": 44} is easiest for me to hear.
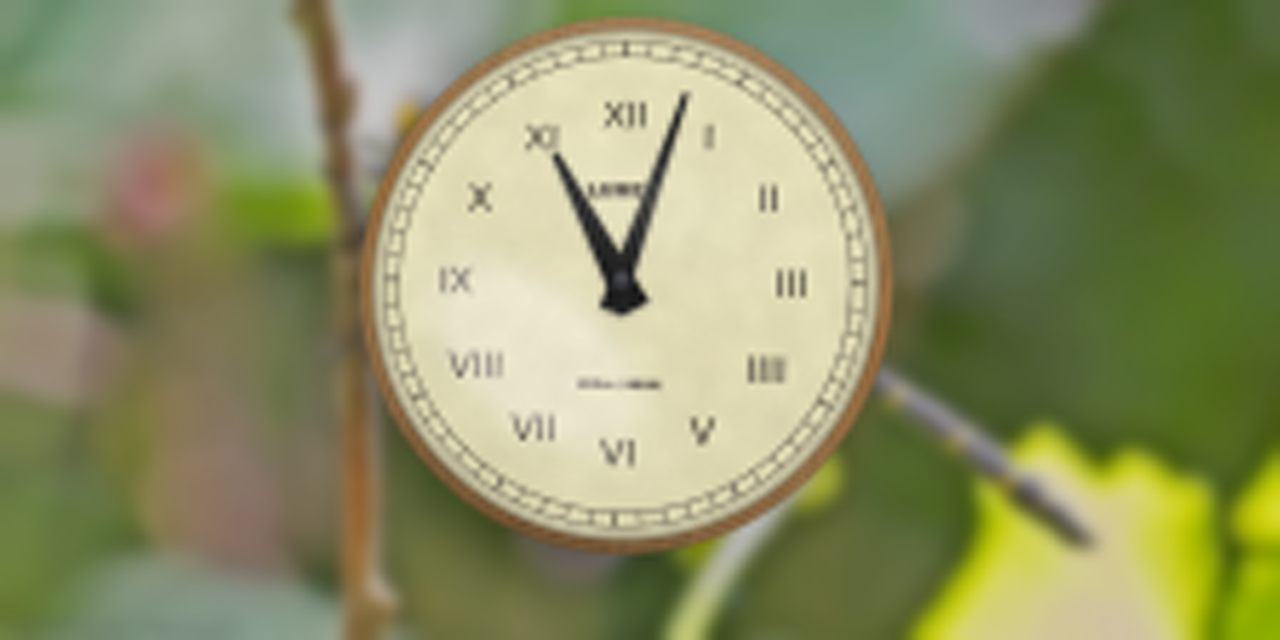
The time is {"hour": 11, "minute": 3}
